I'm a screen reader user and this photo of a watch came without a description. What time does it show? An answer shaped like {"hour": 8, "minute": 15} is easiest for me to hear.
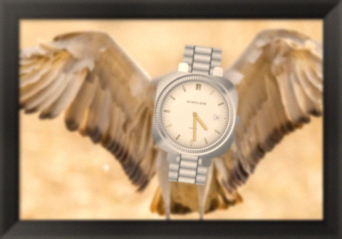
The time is {"hour": 4, "minute": 29}
